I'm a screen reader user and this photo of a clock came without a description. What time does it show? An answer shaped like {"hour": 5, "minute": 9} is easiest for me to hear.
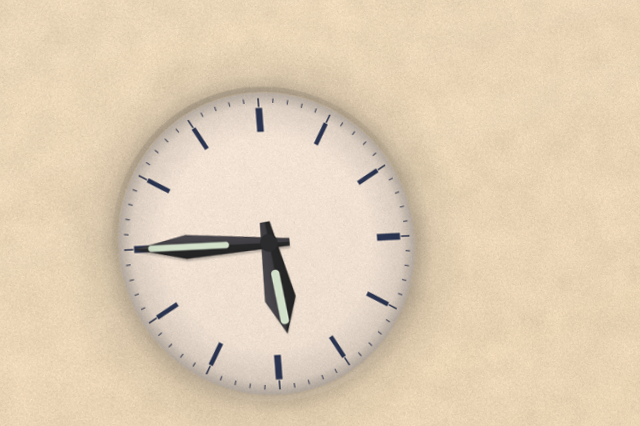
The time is {"hour": 5, "minute": 45}
